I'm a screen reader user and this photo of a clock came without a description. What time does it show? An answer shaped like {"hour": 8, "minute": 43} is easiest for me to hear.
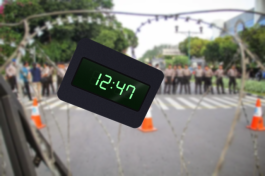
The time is {"hour": 12, "minute": 47}
